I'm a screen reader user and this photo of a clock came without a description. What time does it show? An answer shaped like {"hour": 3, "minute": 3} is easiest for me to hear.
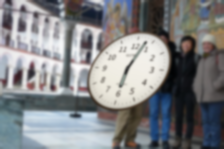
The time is {"hour": 6, "minute": 3}
